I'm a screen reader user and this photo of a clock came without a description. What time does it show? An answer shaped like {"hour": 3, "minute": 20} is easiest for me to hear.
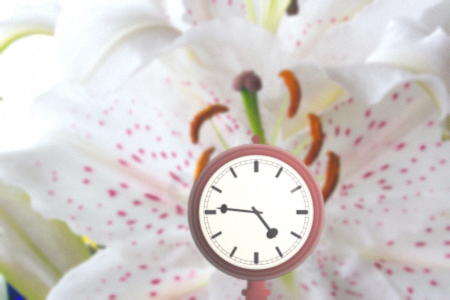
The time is {"hour": 4, "minute": 46}
